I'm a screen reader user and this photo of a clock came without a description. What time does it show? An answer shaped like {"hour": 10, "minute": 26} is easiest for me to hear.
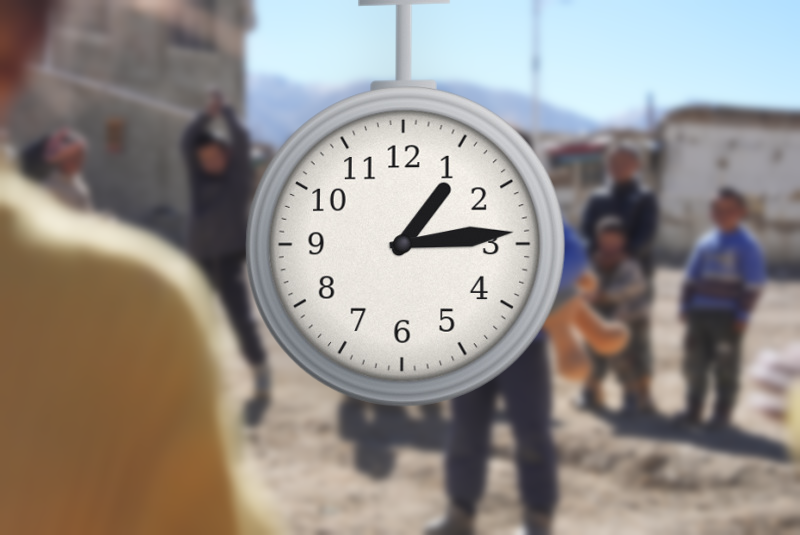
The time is {"hour": 1, "minute": 14}
